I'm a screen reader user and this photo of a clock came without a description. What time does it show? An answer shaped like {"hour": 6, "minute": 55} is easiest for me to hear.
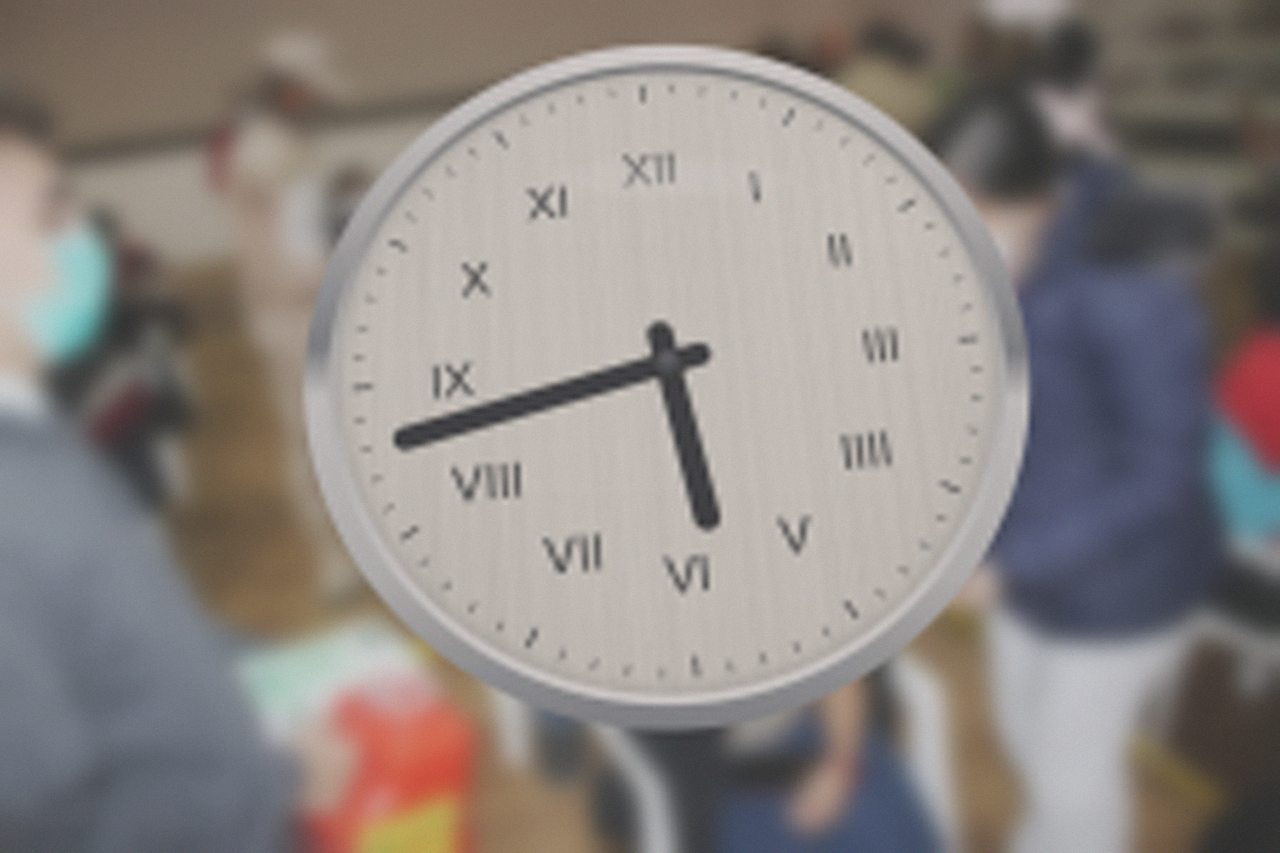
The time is {"hour": 5, "minute": 43}
